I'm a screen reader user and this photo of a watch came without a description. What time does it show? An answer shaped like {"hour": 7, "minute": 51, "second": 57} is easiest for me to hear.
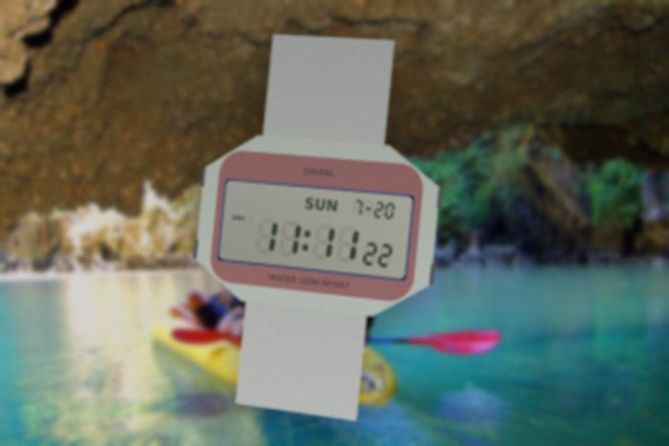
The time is {"hour": 11, "minute": 11, "second": 22}
